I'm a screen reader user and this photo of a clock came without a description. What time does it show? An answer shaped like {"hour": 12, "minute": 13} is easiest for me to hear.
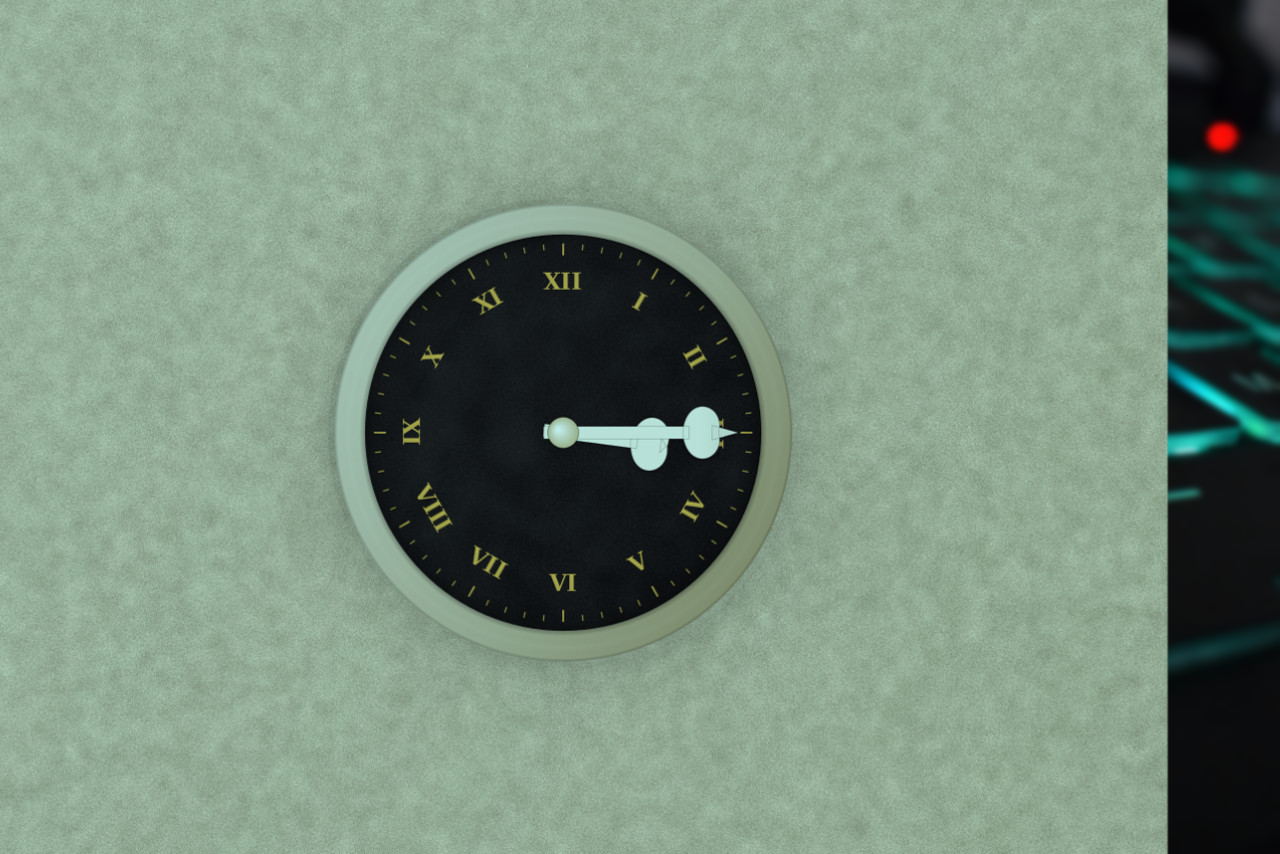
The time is {"hour": 3, "minute": 15}
